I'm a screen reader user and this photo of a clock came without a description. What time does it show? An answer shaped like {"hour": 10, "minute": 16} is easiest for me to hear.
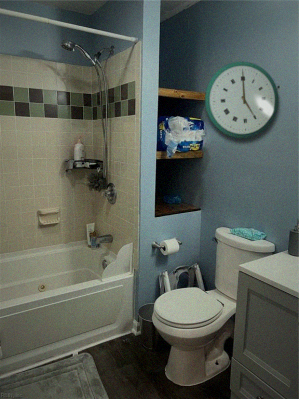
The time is {"hour": 5, "minute": 0}
